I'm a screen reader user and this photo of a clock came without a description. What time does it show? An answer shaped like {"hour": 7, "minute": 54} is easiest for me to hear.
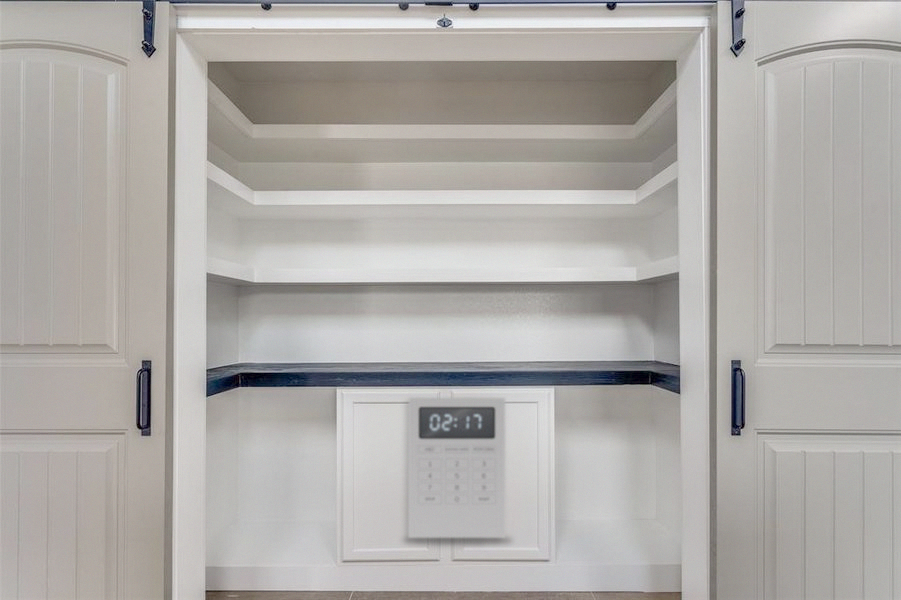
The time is {"hour": 2, "minute": 17}
